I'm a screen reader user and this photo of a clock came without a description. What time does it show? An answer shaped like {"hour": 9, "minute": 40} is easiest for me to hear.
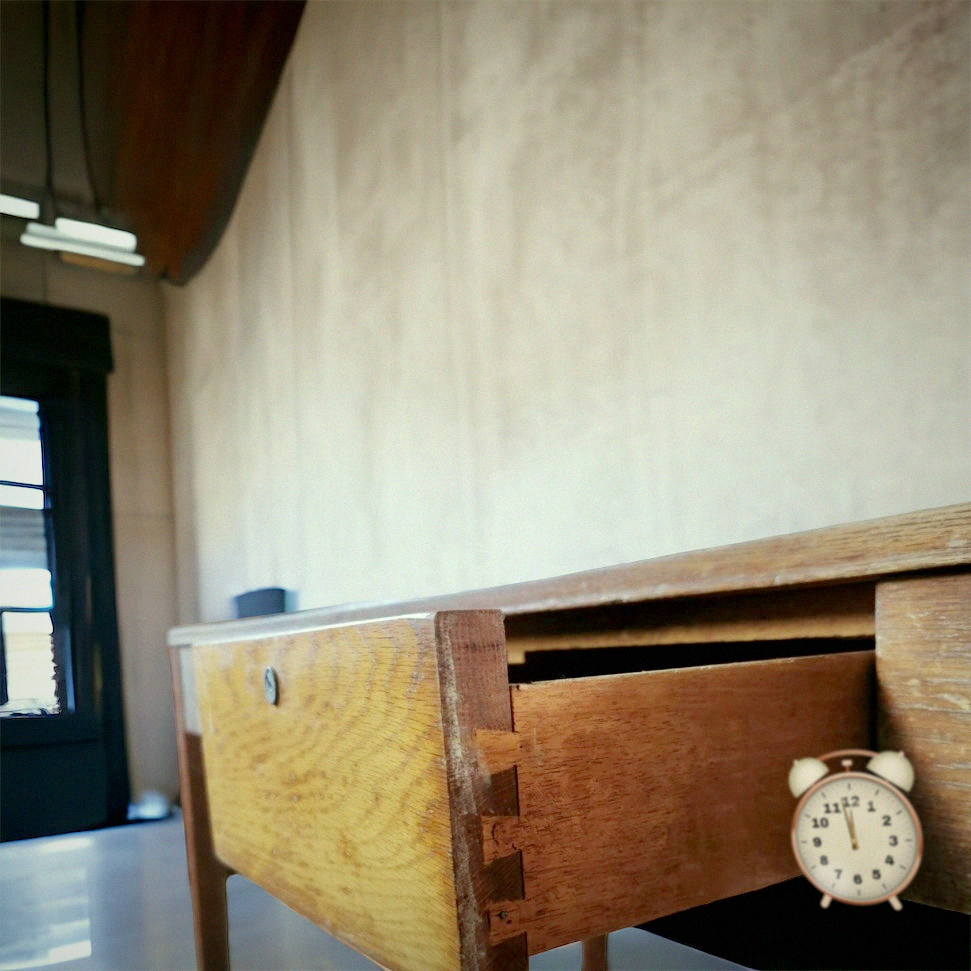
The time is {"hour": 11, "minute": 58}
